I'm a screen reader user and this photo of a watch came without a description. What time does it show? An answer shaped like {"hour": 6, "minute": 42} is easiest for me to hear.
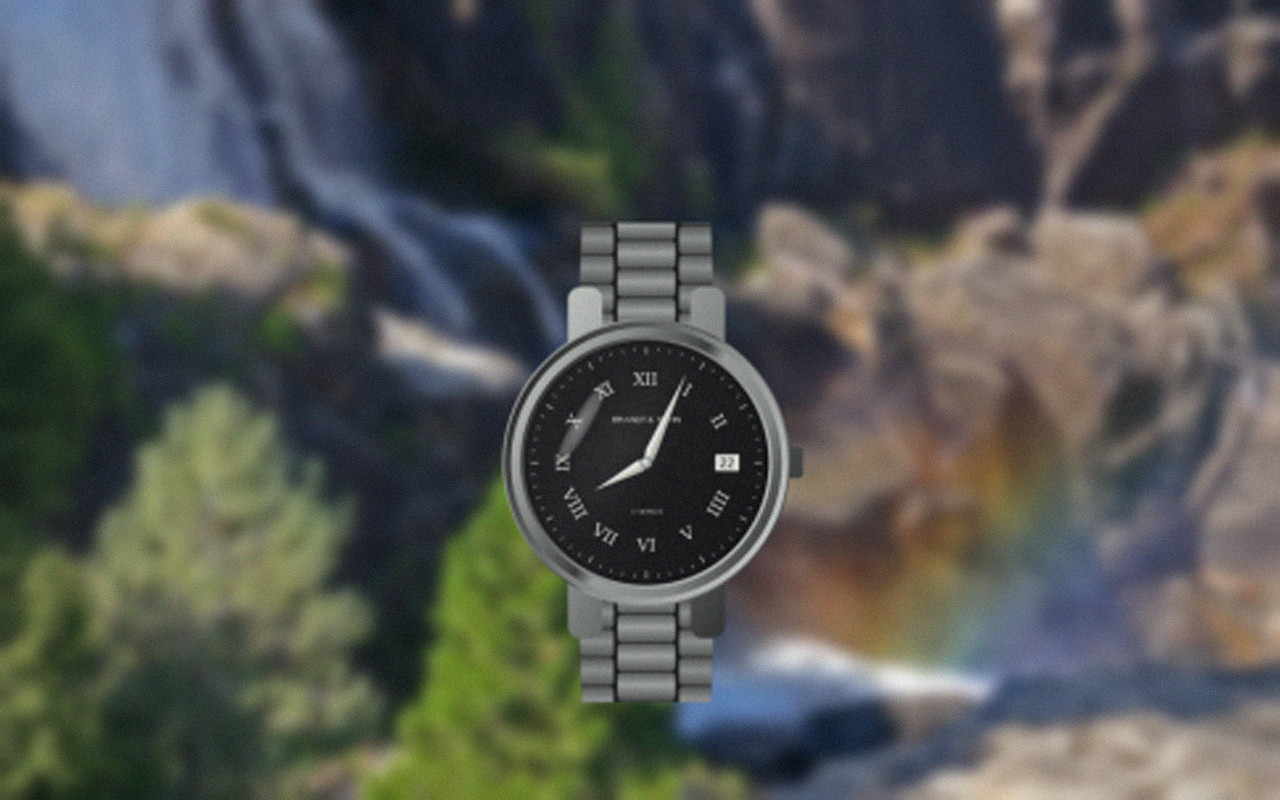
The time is {"hour": 8, "minute": 4}
